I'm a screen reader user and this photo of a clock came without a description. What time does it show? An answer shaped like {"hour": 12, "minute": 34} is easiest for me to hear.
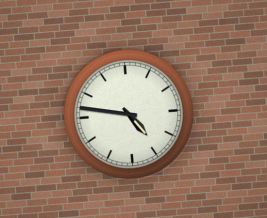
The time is {"hour": 4, "minute": 47}
